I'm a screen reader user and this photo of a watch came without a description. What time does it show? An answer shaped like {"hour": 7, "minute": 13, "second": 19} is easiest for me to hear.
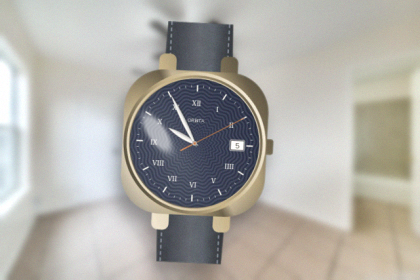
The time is {"hour": 9, "minute": 55, "second": 10}
